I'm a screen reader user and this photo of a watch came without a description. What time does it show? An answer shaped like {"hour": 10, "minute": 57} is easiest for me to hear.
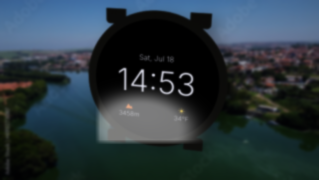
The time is {"hour": 14, "minute": 53}
